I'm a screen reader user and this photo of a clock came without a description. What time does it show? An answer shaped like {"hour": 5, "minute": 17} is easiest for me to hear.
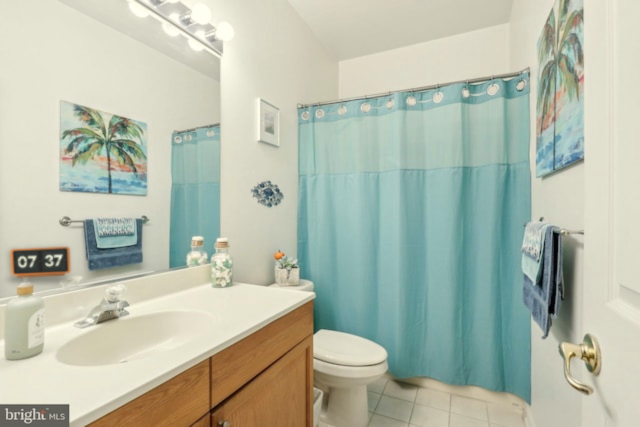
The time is {"hour": 7, "minute": 37}
